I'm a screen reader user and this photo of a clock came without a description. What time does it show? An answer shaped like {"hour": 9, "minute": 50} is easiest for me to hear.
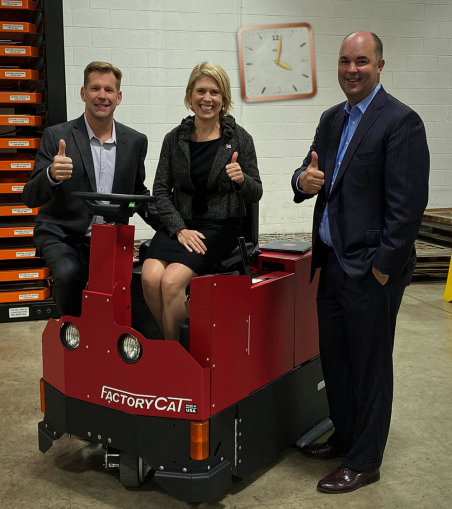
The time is {"hour": 4, "minute": 2}
